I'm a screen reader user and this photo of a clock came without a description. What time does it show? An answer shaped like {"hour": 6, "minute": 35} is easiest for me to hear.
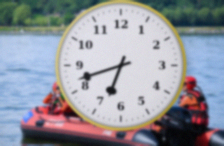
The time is {"hour": 6, "minute": 42}
